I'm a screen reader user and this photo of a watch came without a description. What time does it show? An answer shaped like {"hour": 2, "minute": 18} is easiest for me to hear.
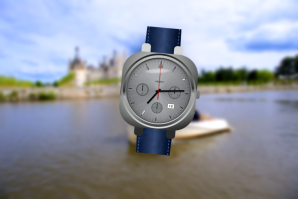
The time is {"hour": 7, "minute": 14}
